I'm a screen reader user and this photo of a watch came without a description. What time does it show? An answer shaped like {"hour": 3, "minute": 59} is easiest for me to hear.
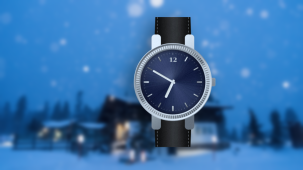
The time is {"hour": 6, "minute": 50}
